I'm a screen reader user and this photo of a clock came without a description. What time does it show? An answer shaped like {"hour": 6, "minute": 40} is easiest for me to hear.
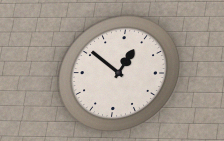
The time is {"hour": 12, "minute": 51}
